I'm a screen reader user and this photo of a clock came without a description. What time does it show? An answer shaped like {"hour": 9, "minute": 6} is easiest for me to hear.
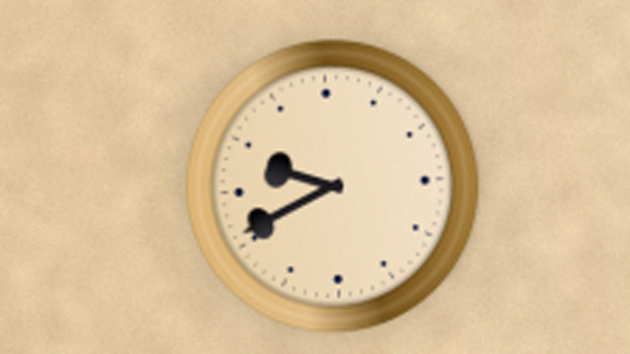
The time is {"hour": 9, "minute": 41}
